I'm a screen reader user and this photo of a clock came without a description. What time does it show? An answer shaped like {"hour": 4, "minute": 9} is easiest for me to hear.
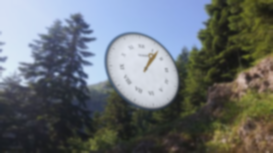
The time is {"hour": 1, "minute": 7}
